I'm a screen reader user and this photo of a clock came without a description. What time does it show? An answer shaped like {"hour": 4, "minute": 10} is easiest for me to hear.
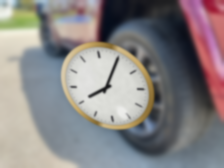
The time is {"hour": 8, "minute": 5}
